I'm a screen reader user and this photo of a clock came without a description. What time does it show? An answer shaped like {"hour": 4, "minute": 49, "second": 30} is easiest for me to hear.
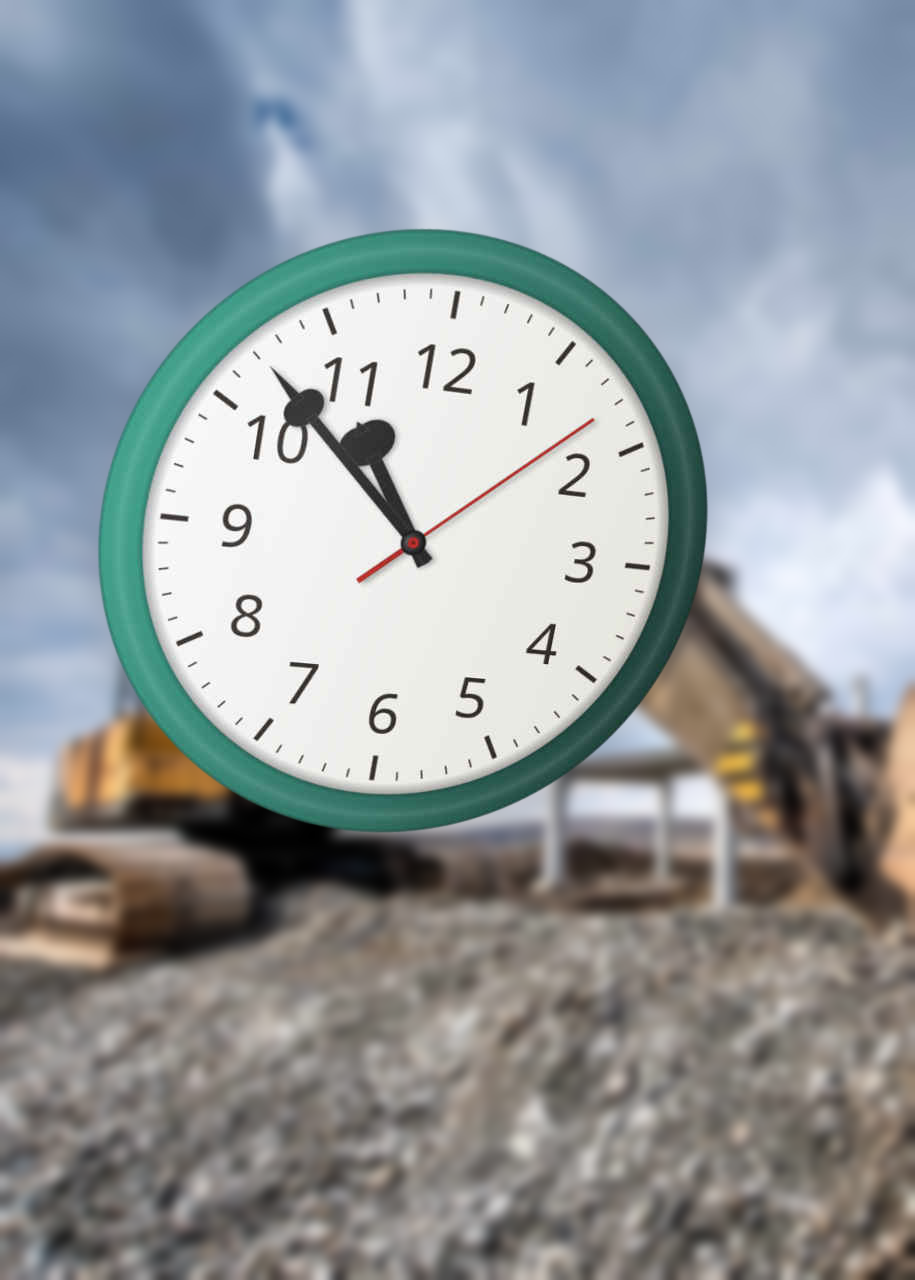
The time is {"hour": 10, "minute": 52, "second": 8}
